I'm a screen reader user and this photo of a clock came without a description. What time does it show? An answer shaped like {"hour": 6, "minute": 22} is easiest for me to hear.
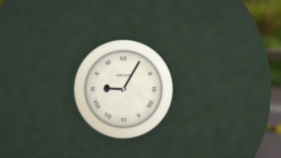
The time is {"hour": 9, "minute": 5}
